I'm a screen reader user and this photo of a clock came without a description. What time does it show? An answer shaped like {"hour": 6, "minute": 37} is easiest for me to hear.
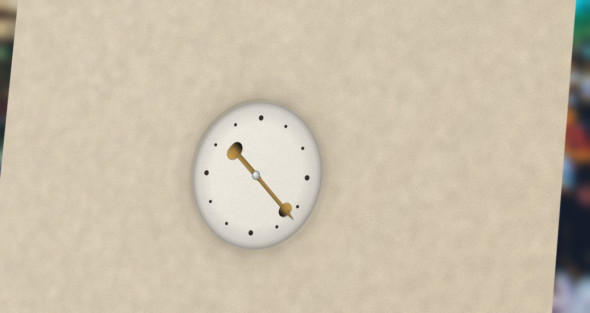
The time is {"hour": 10, "minute": 22}
